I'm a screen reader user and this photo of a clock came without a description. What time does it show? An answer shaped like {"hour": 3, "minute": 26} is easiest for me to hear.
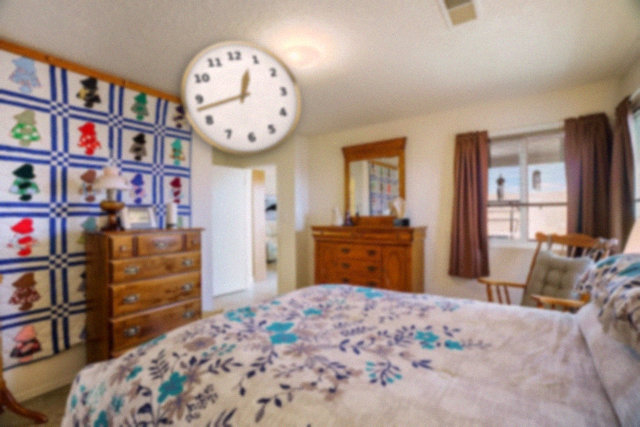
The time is {"hour": 12, "minute": 43}
